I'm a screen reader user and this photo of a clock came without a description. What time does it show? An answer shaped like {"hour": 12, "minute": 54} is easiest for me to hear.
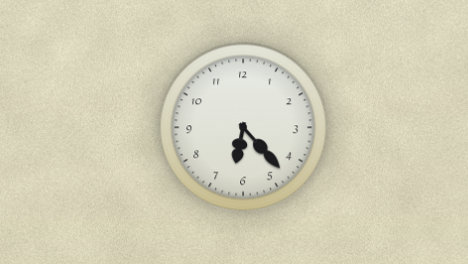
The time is {"hour": 6, "minute": 23}
